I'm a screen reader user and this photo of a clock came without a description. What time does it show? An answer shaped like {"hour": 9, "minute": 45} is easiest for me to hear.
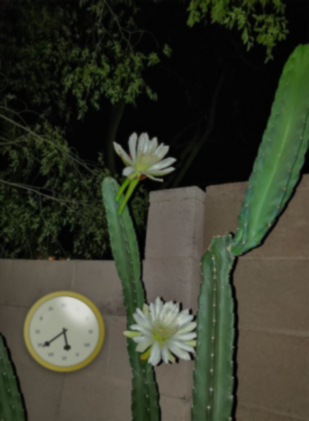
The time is {"hour": 5, "minute": 39}
